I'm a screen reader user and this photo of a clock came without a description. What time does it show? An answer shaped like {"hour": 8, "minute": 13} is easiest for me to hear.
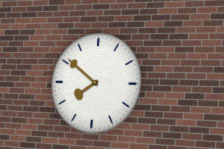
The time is {"hour": 7, "minute": 51}
